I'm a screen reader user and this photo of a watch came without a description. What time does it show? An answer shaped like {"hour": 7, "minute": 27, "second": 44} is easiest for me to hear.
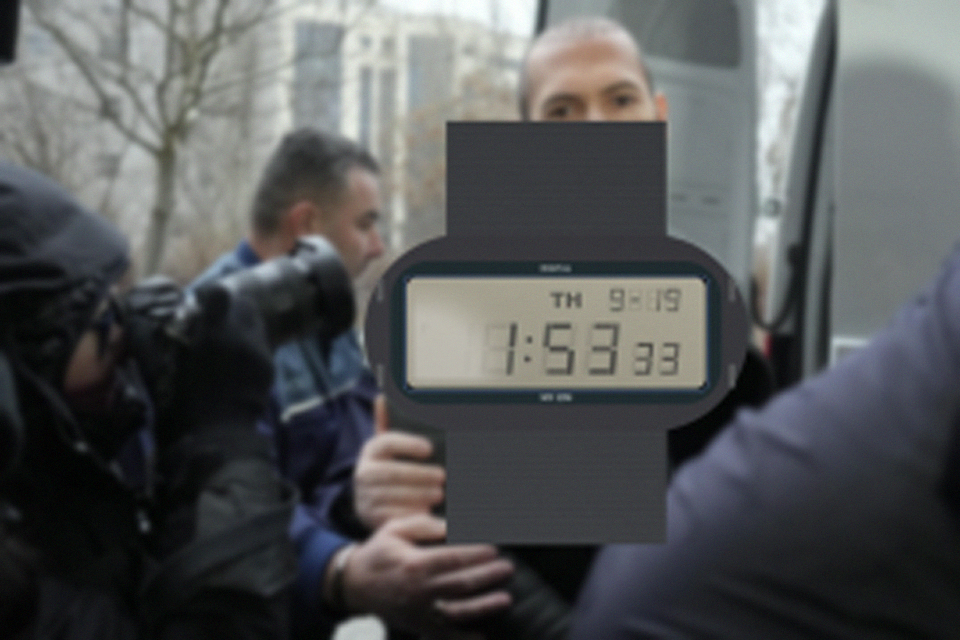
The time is {"hour": 1, "minute": 53, "second": 33}
